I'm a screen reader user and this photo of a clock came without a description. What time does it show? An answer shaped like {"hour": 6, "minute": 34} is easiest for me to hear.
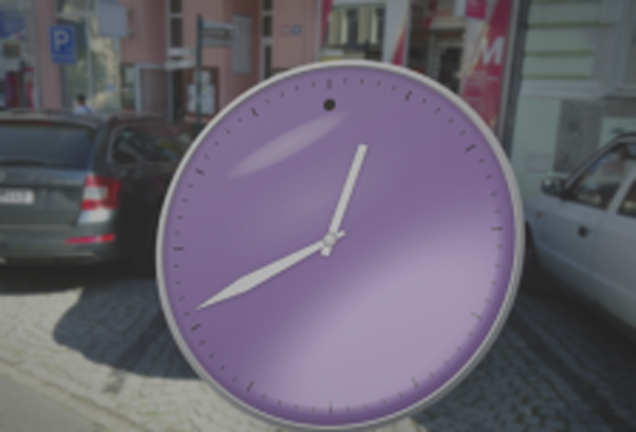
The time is {"hour": 12, "minute": 41}
